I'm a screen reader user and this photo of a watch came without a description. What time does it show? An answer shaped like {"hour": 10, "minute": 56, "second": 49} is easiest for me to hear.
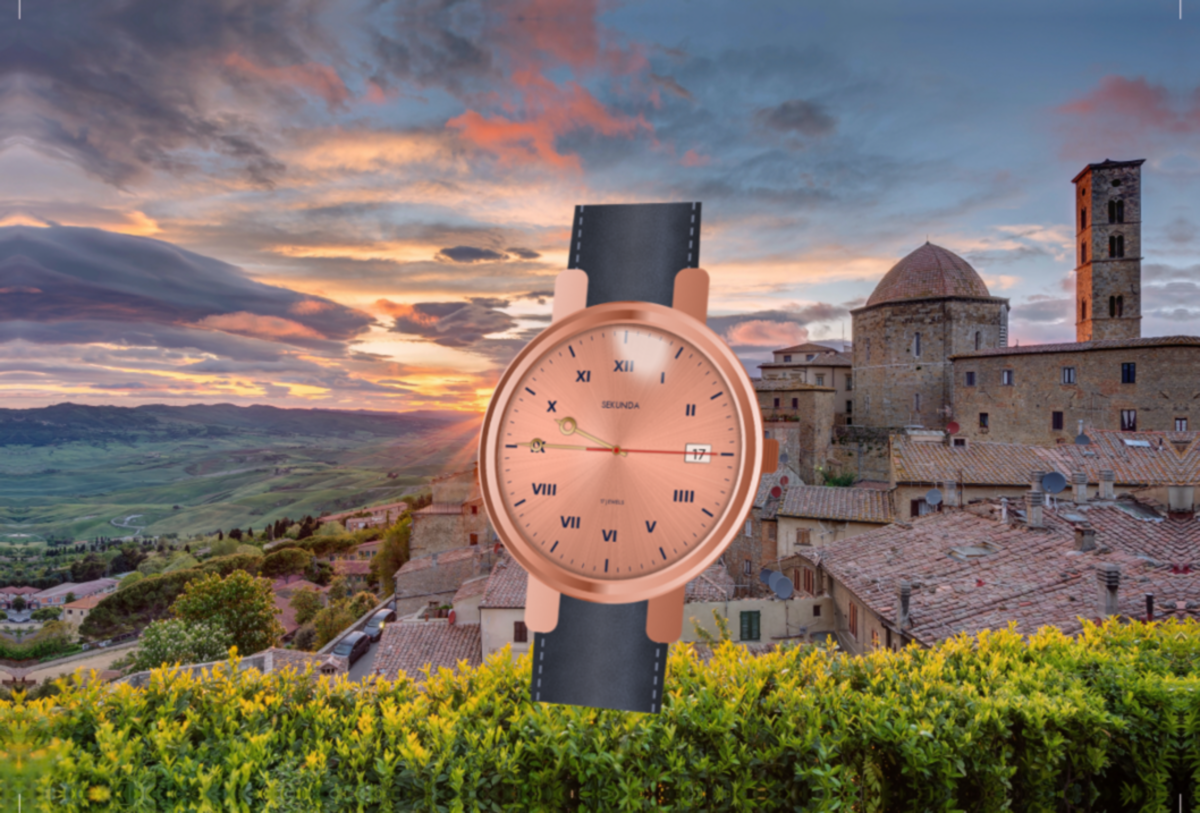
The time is {"hour": 9, "minute": 45, "second": 15}
